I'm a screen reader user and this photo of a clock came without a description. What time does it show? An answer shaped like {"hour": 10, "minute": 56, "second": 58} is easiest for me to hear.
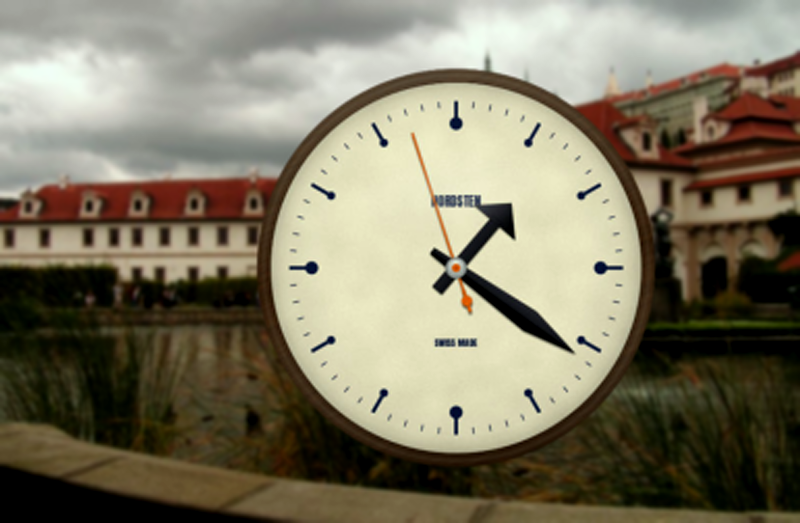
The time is {"hour": 1, "minute": 20, "second": 57}
